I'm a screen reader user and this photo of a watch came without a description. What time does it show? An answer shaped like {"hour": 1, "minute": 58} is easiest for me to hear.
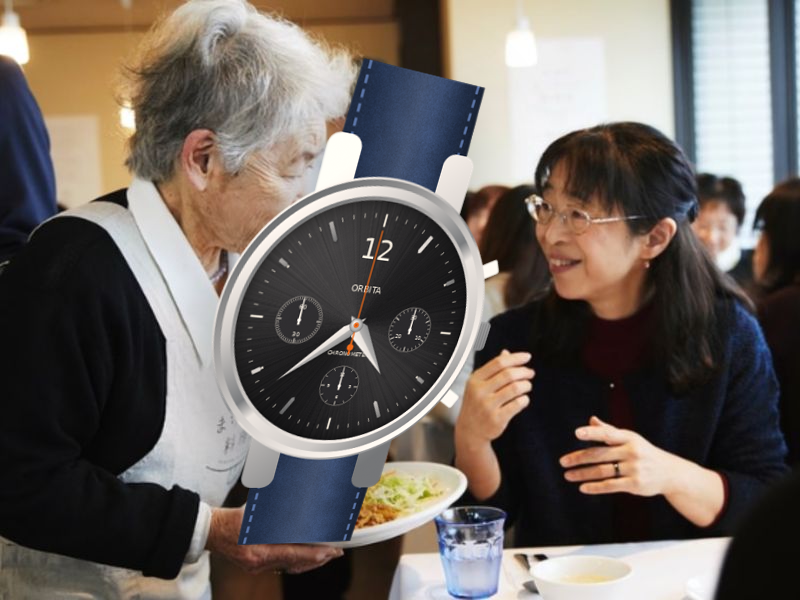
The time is {"hour": 4, "minute": 38}
